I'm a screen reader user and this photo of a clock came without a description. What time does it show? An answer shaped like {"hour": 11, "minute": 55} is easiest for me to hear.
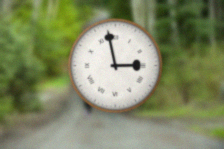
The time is {"hour": 2, "minute": 58}
